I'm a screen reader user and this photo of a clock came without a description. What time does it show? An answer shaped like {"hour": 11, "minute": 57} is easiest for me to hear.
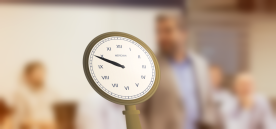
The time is {"hour": 9, "minute": 49}
